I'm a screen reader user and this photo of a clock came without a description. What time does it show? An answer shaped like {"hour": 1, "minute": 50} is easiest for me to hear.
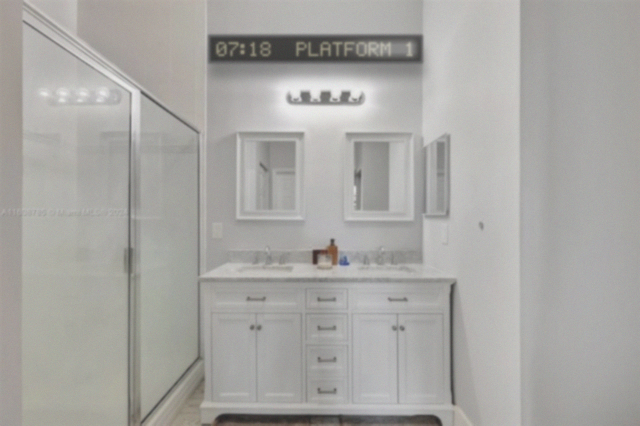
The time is {"hour": 7, "minute": 18}
